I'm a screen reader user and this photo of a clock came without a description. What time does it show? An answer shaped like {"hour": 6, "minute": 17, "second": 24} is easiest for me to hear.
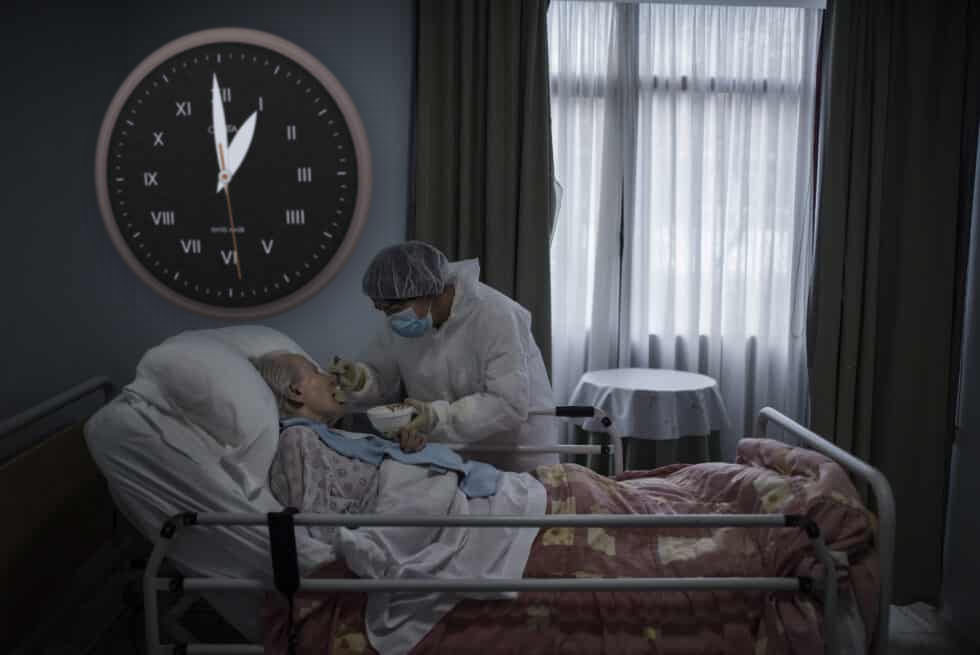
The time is {"hour": 12, "minute": 59, "second": 29}
